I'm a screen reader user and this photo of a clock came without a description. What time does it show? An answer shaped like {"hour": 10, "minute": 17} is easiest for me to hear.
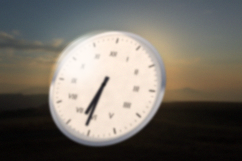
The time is {"hour": 6, "minute": 31}
